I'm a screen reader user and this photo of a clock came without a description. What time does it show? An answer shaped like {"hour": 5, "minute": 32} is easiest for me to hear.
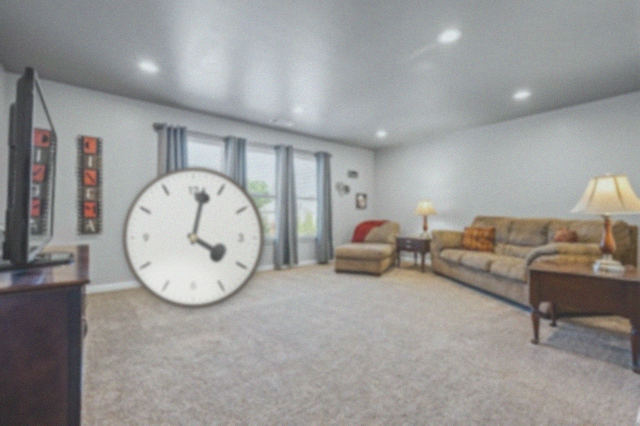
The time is {"hour": 4, "minute": 2}
